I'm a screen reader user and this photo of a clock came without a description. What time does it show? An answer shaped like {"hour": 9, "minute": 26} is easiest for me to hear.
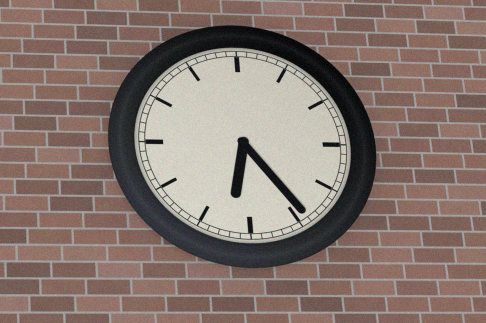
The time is {"hour": 6, "minute": 24}
